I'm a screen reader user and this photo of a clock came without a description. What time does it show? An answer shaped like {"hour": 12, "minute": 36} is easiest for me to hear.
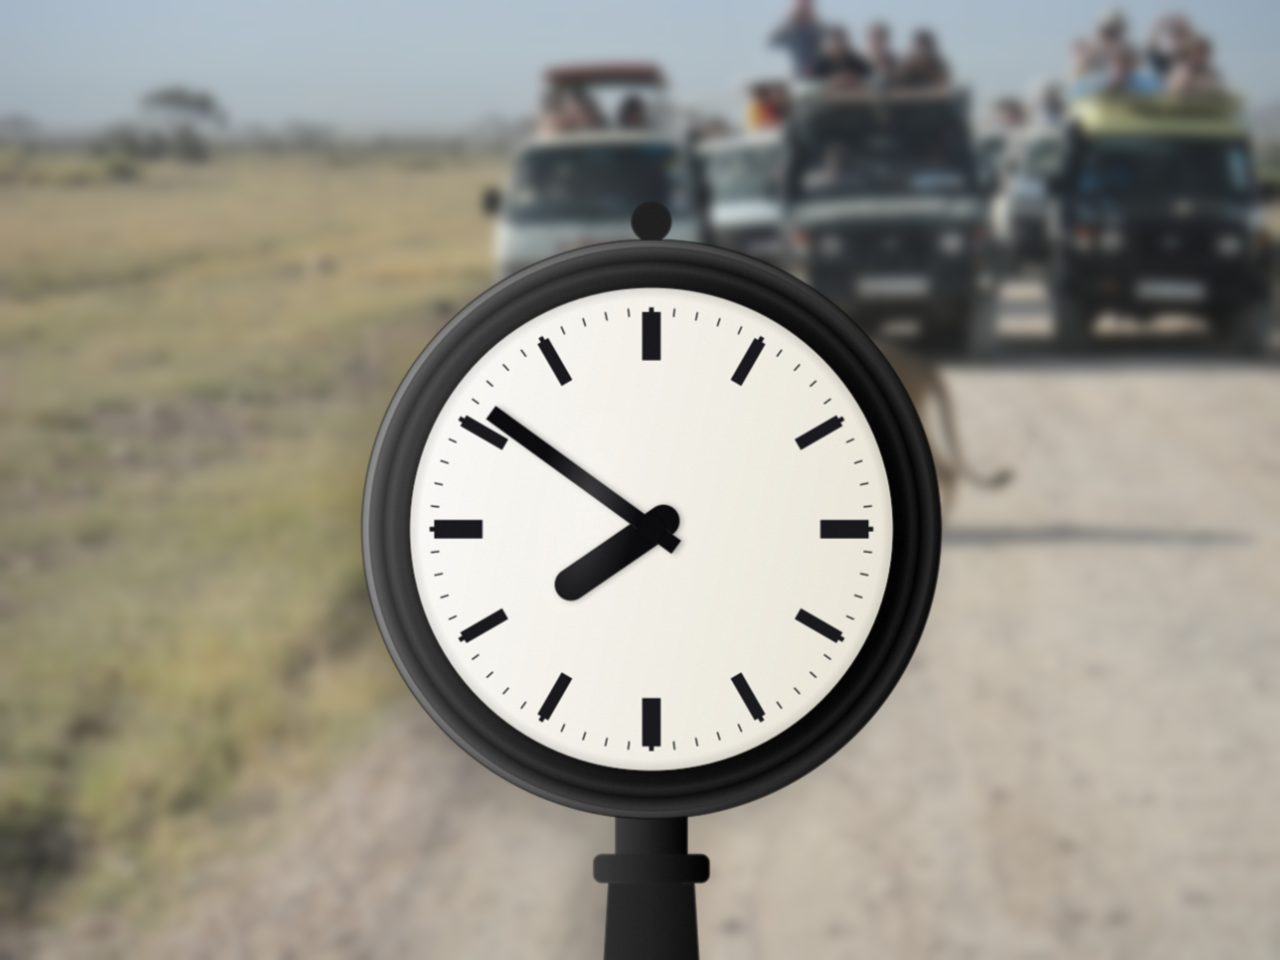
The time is {"hour": 7, "minute": 51}
